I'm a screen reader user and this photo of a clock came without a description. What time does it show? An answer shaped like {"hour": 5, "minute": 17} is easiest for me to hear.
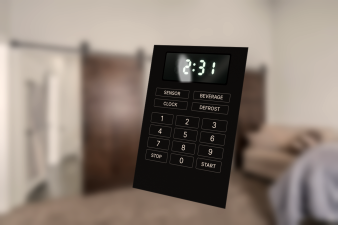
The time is {"hour": 2, "minute": 31}
